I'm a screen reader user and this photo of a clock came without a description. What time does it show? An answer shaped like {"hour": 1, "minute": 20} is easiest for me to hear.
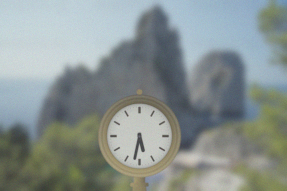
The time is {"hour": 5, "minute": 32}
